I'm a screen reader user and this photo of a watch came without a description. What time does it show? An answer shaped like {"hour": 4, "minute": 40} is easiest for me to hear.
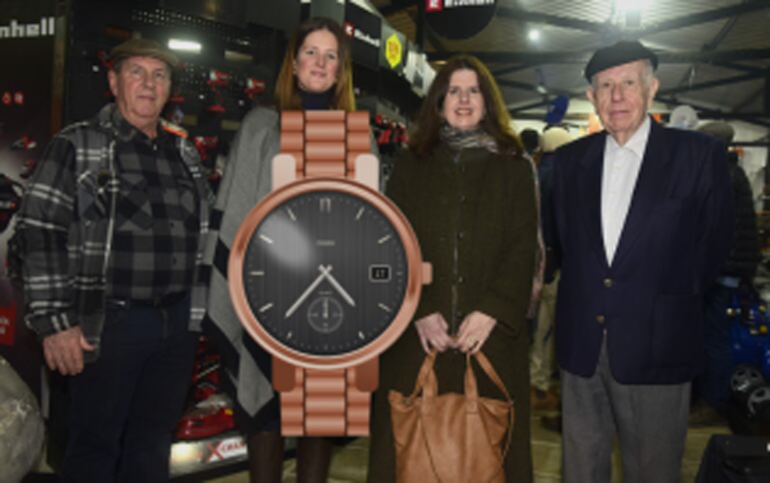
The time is {"hour": 4, "minute": 37}
